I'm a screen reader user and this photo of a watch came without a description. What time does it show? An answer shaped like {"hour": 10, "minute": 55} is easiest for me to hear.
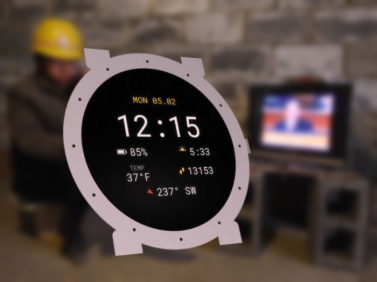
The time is {"hour": 12, "minute": 15}
